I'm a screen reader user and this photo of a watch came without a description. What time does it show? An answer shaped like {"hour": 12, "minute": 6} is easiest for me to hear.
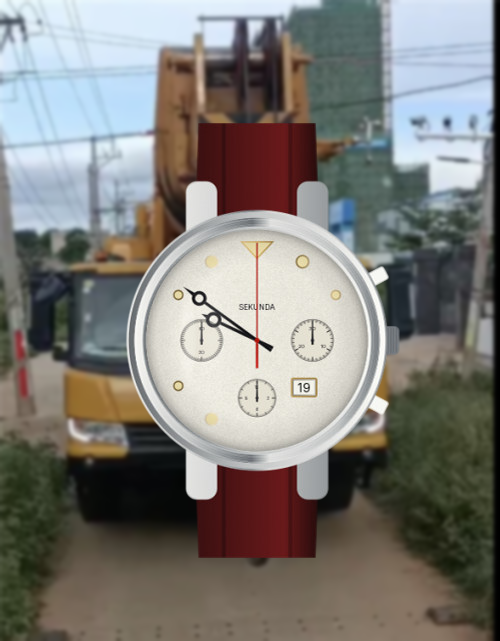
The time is {"hour": 9, "minute": 51}
